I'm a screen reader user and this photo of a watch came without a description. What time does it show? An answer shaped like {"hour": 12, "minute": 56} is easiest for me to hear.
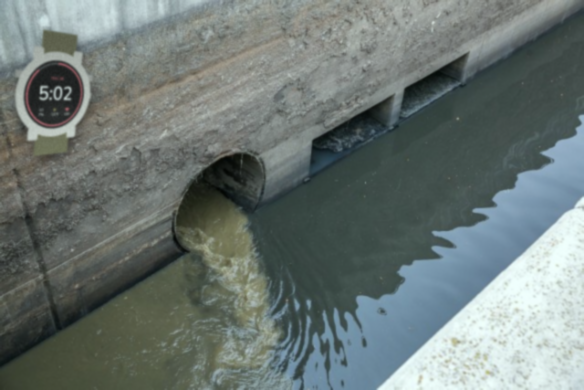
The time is {"hour": 5, "minute": 2}
